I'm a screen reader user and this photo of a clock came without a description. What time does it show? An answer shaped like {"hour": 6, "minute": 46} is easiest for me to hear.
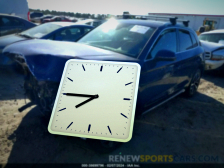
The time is {"hour": 7, "minute": 45}
